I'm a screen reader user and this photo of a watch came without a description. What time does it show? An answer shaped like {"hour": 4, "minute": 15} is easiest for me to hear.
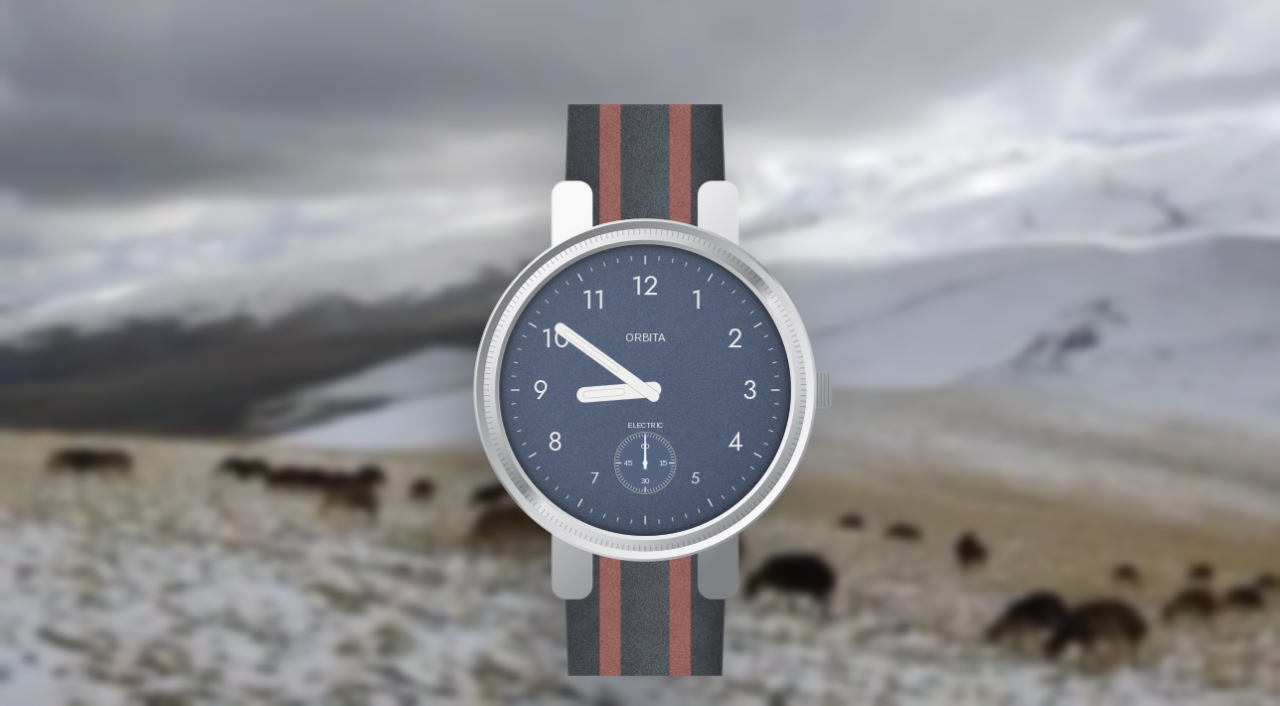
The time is {"hour": 8, "minute": 51}
